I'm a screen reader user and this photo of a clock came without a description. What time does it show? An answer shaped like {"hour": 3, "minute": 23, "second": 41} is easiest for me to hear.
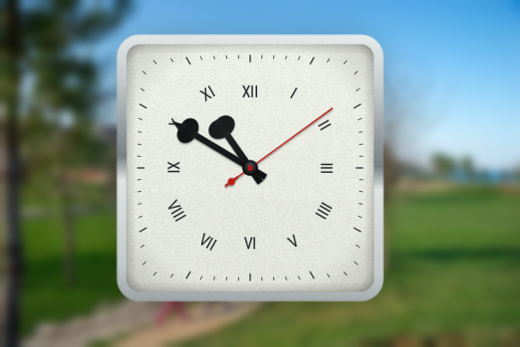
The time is {"hour": 10, "minute": 50, "second": 9}
